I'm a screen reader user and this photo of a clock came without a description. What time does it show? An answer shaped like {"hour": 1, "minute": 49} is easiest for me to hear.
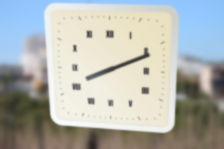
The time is {"hour": 8, "minute": 11}
